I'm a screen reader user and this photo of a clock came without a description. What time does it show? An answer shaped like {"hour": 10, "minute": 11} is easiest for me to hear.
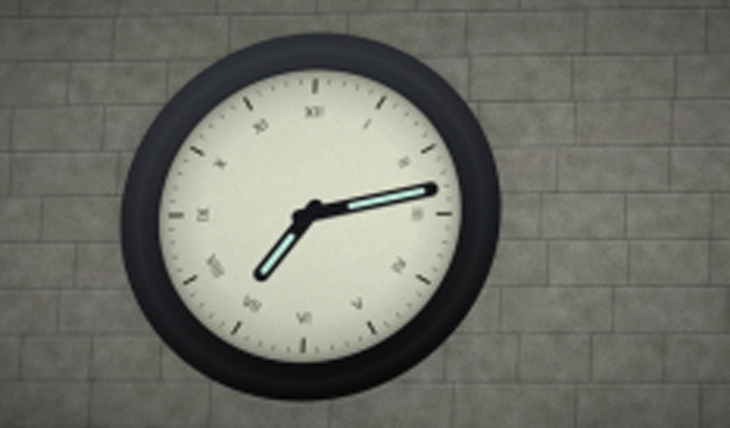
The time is {"hour": 7, "minute": 13}
